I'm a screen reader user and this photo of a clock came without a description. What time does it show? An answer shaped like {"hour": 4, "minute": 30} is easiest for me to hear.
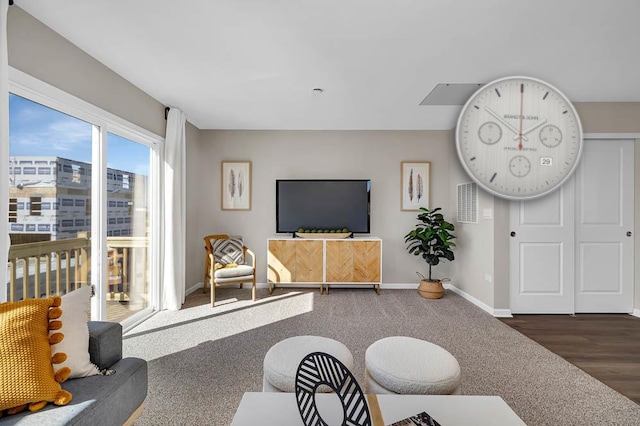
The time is {"hour": 1, "minute": 51}
